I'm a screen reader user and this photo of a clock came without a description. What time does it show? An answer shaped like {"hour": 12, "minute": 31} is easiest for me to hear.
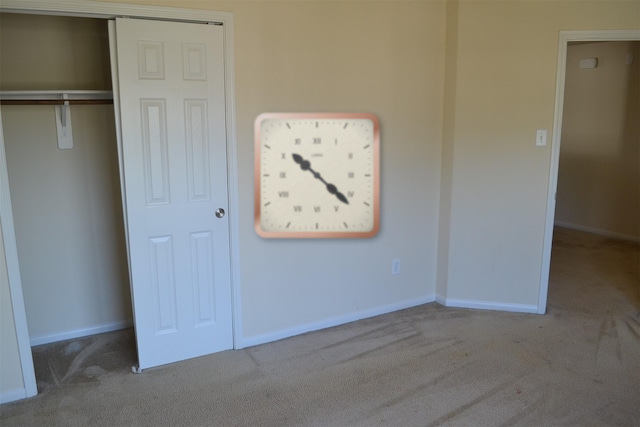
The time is {"hour": 10, "minute": 22}
